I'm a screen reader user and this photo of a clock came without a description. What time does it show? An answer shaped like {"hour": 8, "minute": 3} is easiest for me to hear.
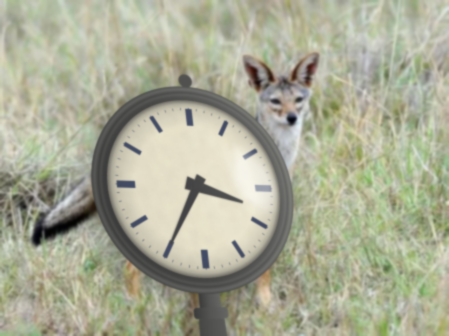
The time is {"hour": 3, "minute": 35}
